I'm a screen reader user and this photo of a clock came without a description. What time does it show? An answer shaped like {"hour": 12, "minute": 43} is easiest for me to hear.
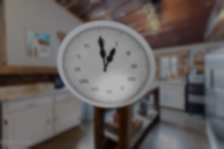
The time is {"hour": 1, "minute": 0}
